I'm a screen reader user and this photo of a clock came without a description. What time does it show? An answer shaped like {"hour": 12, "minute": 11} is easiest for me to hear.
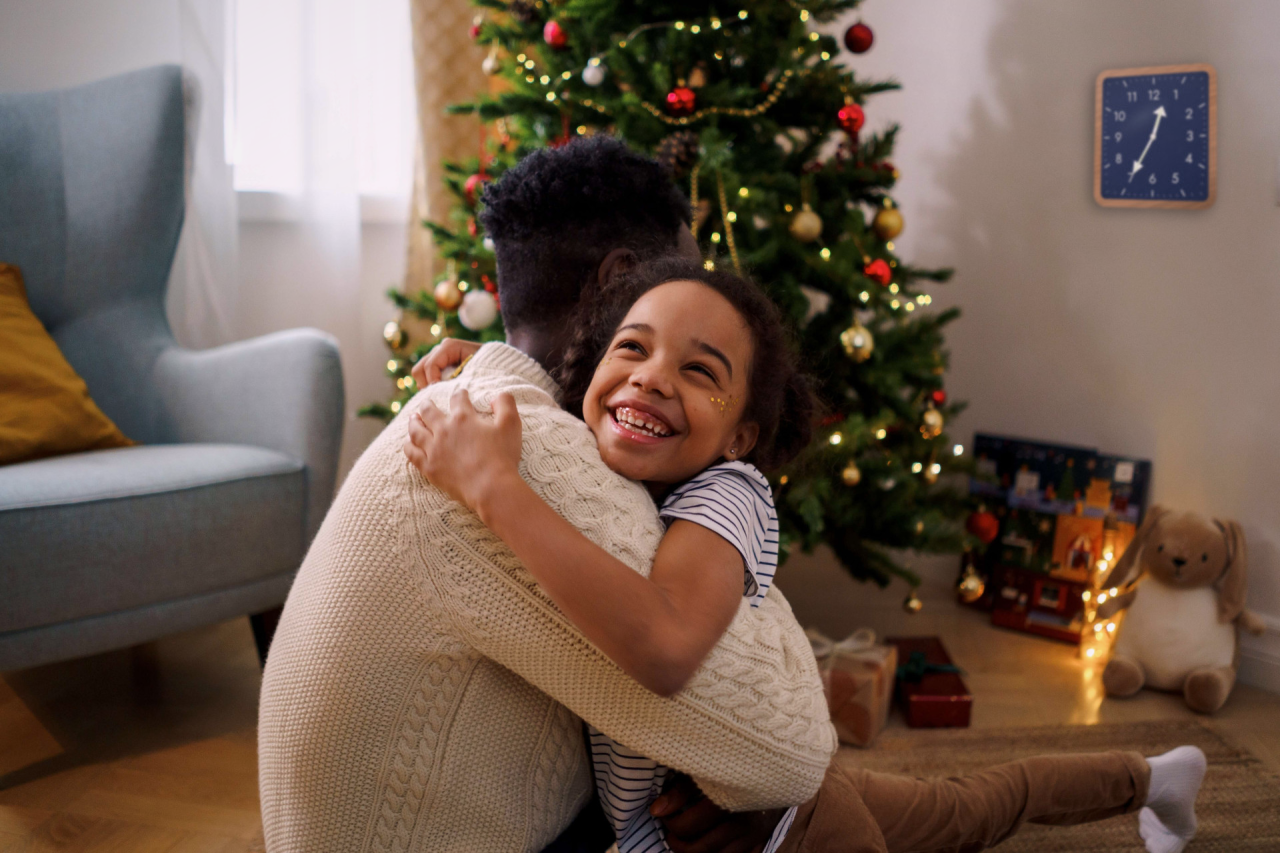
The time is {"hour": 12, "minute": 35}
